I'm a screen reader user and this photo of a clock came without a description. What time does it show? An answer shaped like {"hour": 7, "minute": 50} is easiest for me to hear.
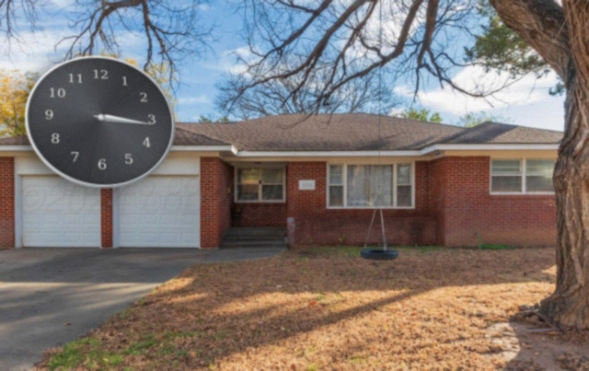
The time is {"hour": 3, "minute": 16}
